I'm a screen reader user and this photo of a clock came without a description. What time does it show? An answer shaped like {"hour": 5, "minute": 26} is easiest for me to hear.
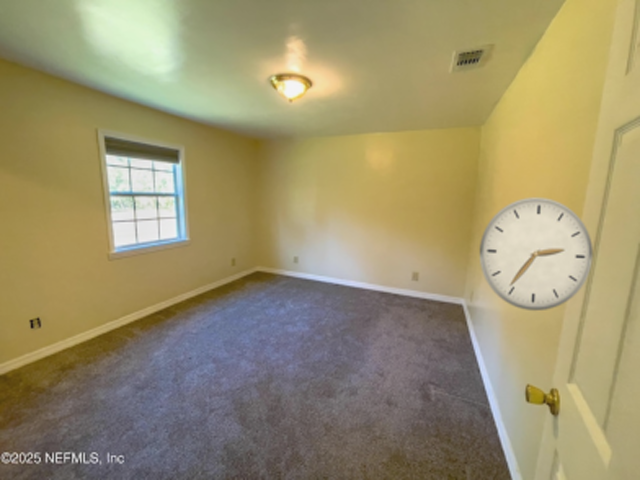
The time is {"hour": 2, "minute": 36}
